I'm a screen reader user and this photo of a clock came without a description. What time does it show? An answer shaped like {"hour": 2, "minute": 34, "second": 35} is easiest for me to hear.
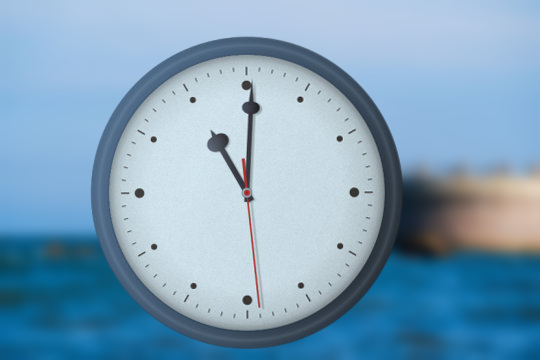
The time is {"hour": 11, "minute": 0, "second": 29}
